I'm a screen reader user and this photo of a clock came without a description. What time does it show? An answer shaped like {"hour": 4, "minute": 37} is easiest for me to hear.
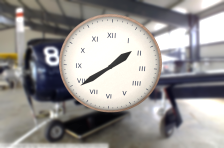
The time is {"hour": 1, "minute": 39}
